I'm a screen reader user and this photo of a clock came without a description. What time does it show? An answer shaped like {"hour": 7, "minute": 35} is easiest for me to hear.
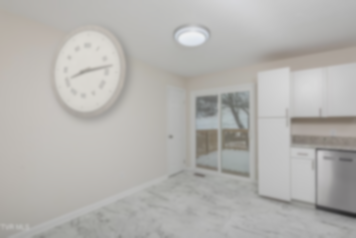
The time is {"hour": 8, "minute": 13}
